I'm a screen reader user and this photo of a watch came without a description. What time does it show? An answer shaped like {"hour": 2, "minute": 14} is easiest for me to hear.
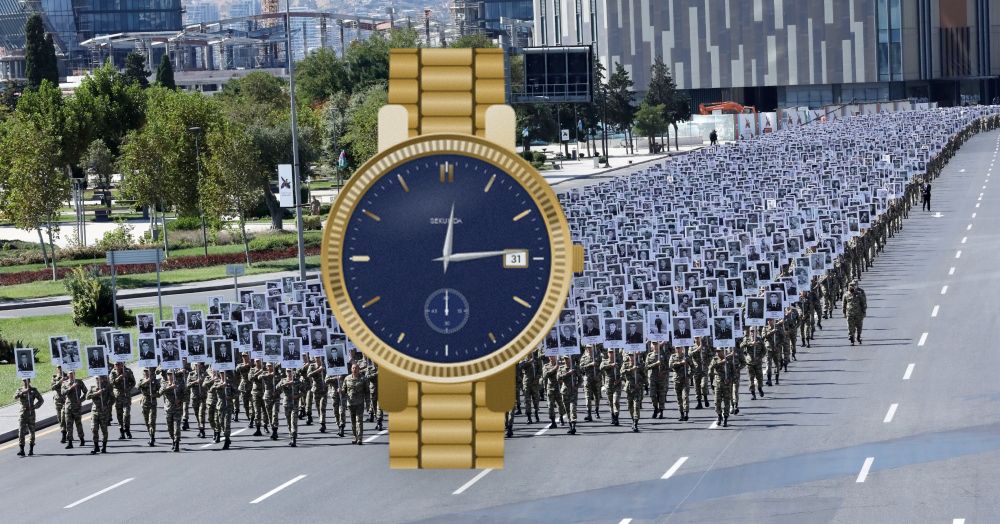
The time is {"hour": 12, "minute": 14}
